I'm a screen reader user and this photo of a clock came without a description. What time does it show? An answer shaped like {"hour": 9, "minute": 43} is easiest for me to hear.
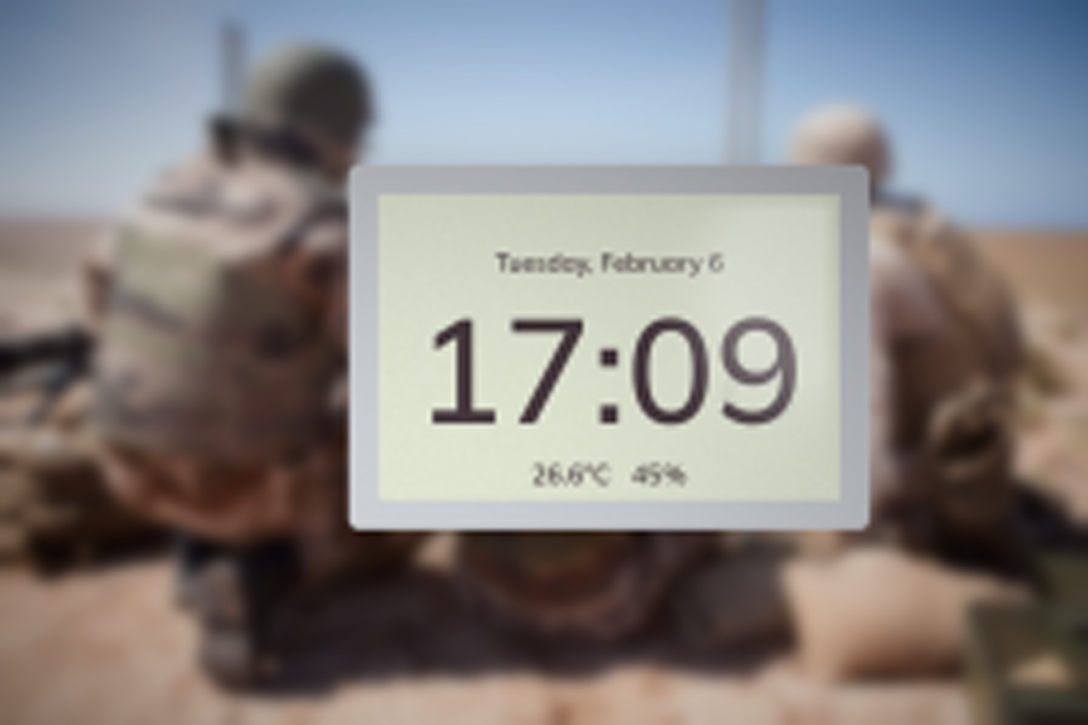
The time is {"hour": 17, "minute": 9}
